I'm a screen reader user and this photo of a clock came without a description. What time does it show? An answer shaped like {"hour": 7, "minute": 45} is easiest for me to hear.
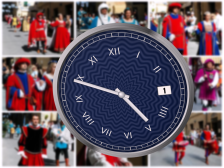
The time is {"hour": 4, "minute": 49}
